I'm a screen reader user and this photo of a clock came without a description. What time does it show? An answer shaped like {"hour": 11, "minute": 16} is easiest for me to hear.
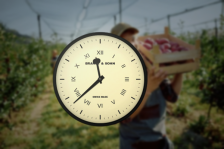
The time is {"hour": 11, "minute": 38}
